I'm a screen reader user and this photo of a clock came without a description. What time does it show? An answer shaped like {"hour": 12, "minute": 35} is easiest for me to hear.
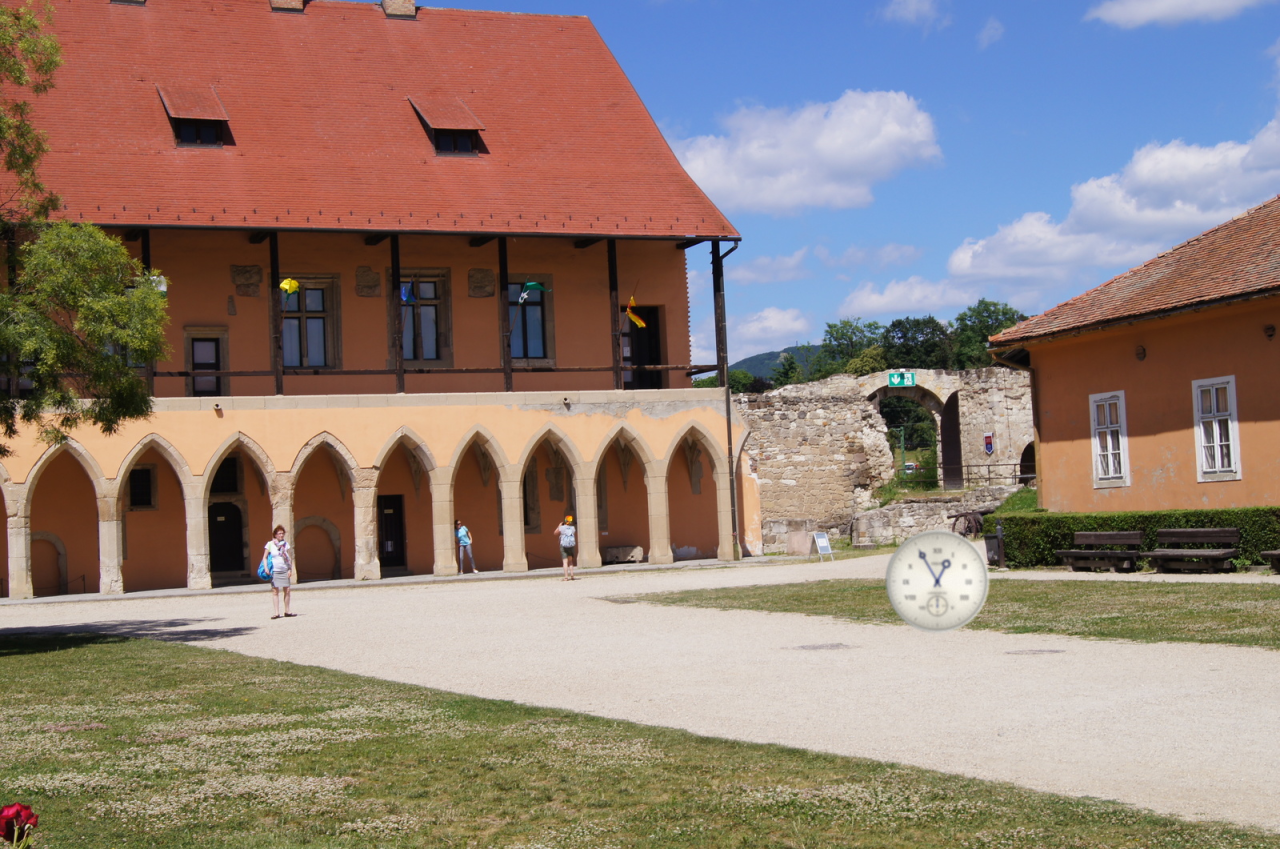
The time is {"hour": 12, "minute": 55}
